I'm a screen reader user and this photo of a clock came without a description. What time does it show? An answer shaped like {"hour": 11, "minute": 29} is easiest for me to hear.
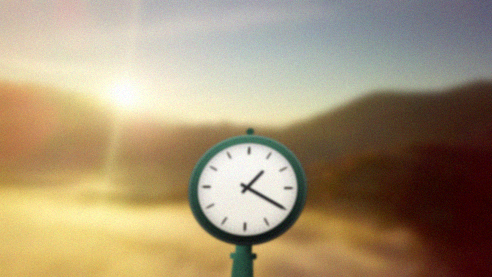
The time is {"hour": 1, "minute": 20}
